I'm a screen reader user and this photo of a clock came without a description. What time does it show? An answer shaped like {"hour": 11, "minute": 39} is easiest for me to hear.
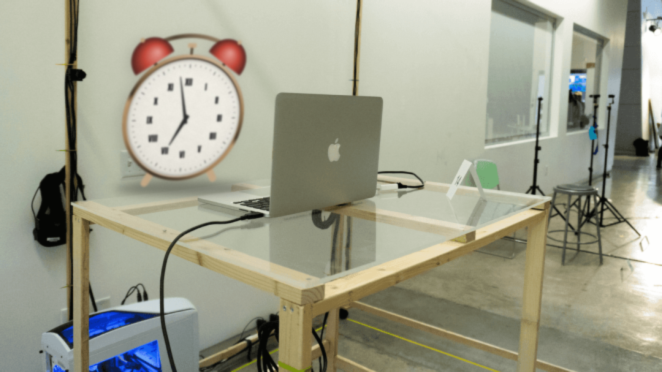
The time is {"hour": 6, "minute": 58}
